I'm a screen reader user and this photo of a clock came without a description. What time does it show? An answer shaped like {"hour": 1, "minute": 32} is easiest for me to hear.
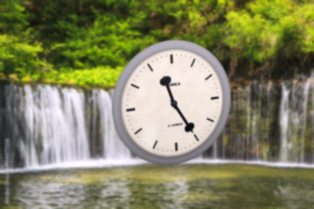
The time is {"hour": 11, "minute": 25}
